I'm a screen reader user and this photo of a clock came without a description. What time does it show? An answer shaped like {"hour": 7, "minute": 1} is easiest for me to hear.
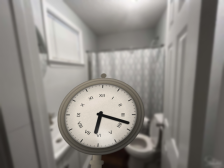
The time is {"hour": 6, "minute": 18}
